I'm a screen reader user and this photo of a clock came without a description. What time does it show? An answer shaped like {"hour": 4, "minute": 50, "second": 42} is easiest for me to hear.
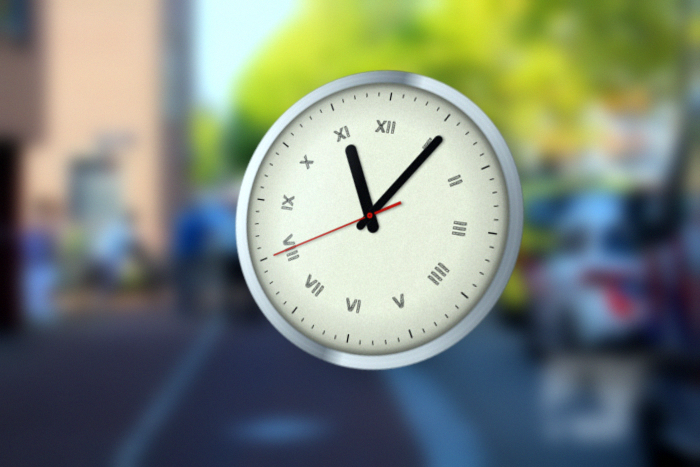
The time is {"hour": 11, "minute": 5, "second": 40}
